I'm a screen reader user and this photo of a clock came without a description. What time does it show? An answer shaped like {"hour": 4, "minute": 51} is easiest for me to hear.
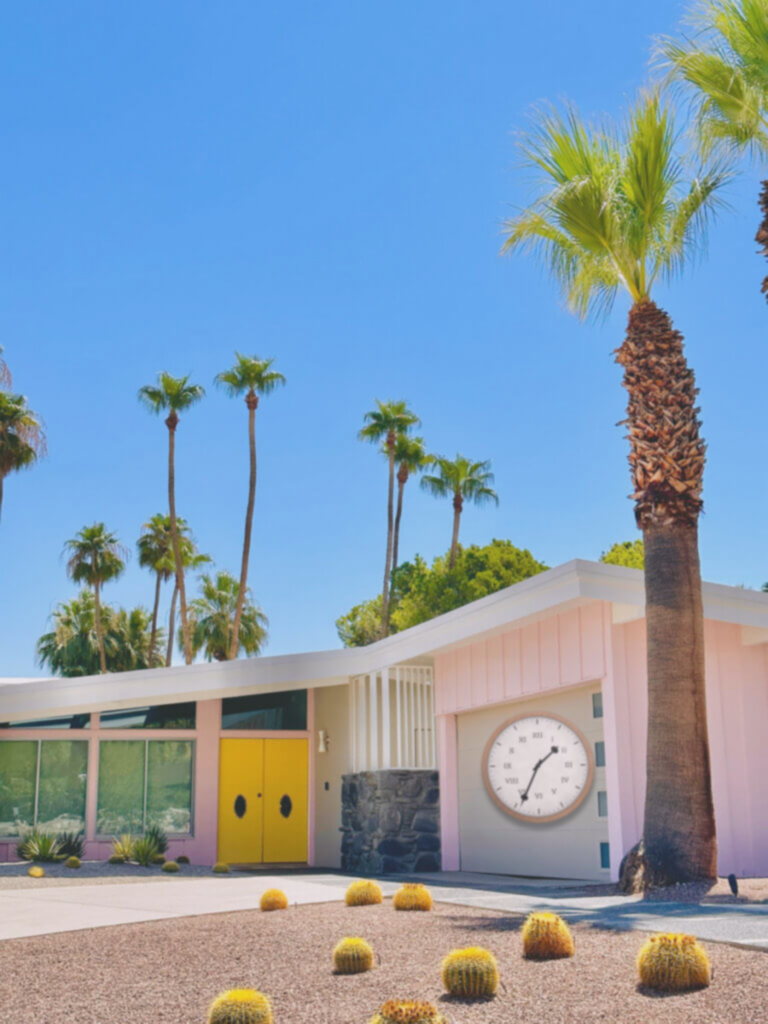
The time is {"hour": 1, "minute": 34}
